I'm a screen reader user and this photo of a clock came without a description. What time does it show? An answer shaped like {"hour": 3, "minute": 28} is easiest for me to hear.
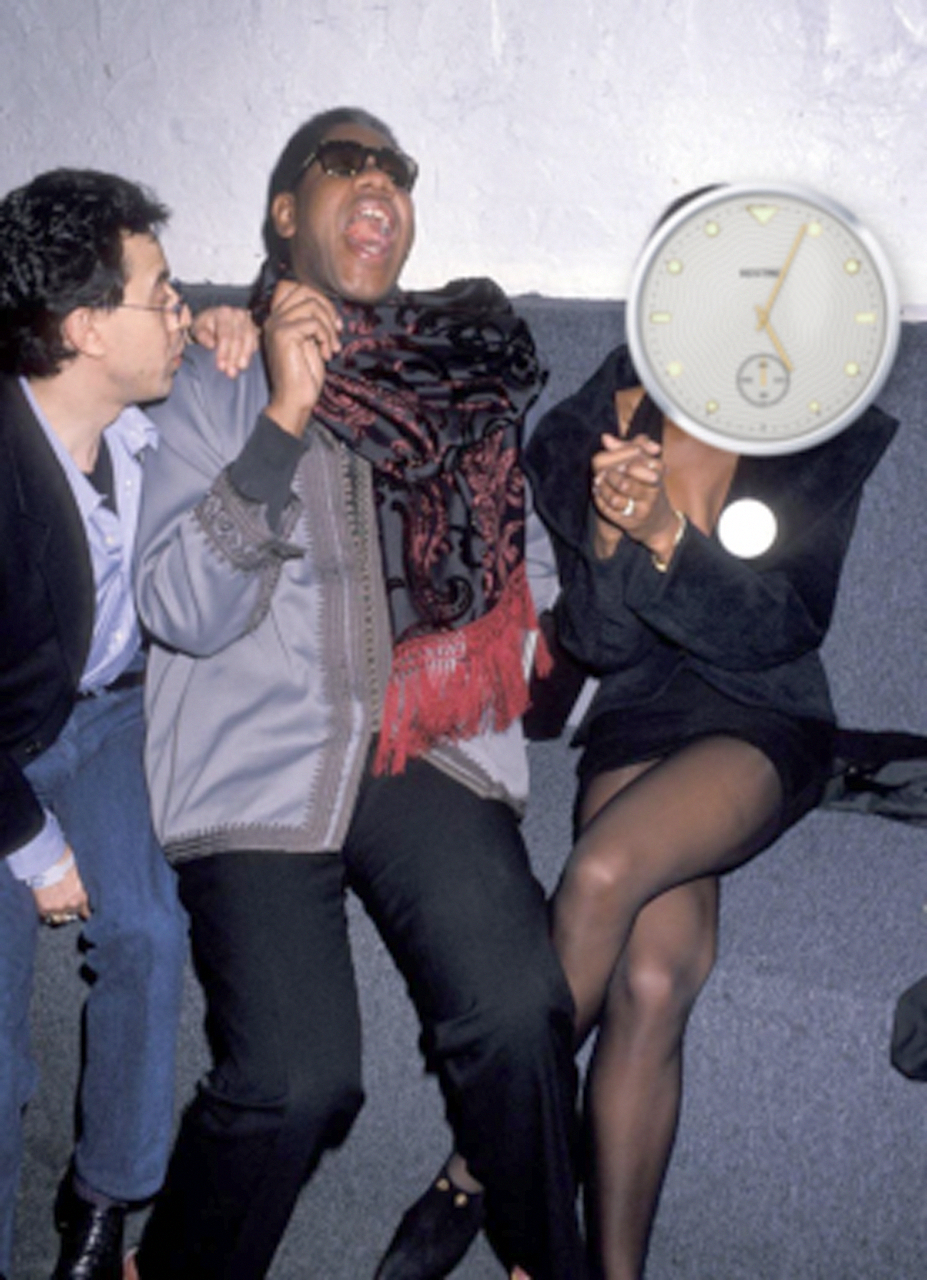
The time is {"hour": 5, "minute": 4}
